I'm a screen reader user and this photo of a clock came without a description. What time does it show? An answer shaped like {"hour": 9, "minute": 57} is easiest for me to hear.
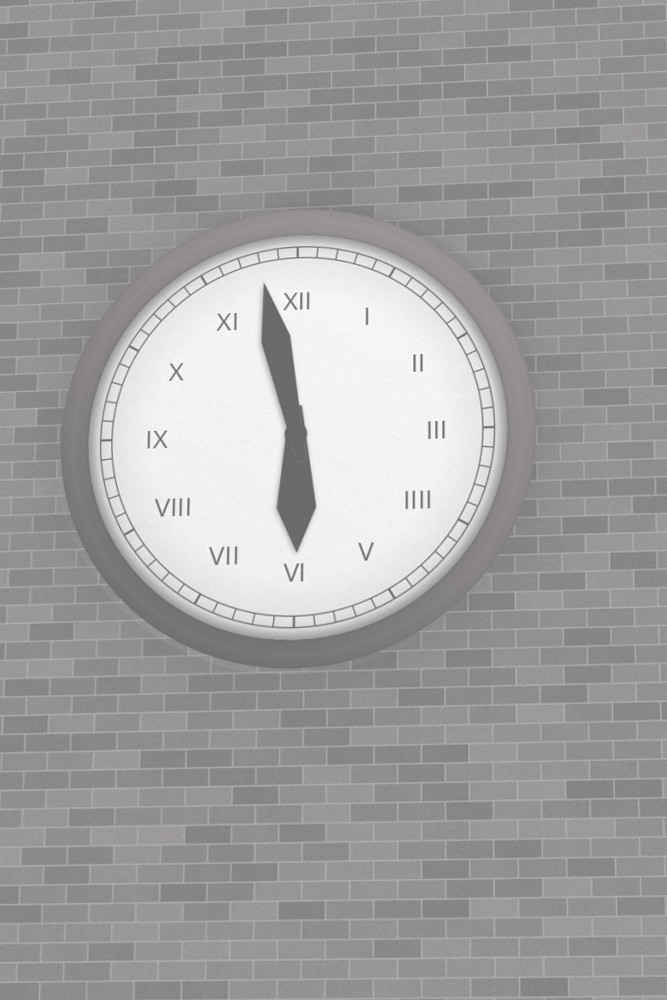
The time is {"hour": 5, "minute": 58}
